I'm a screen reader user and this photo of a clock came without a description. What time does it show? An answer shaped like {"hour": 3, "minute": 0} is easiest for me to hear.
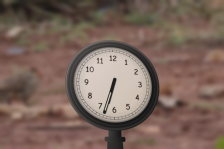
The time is {"hour": 6, "minute": 33}
